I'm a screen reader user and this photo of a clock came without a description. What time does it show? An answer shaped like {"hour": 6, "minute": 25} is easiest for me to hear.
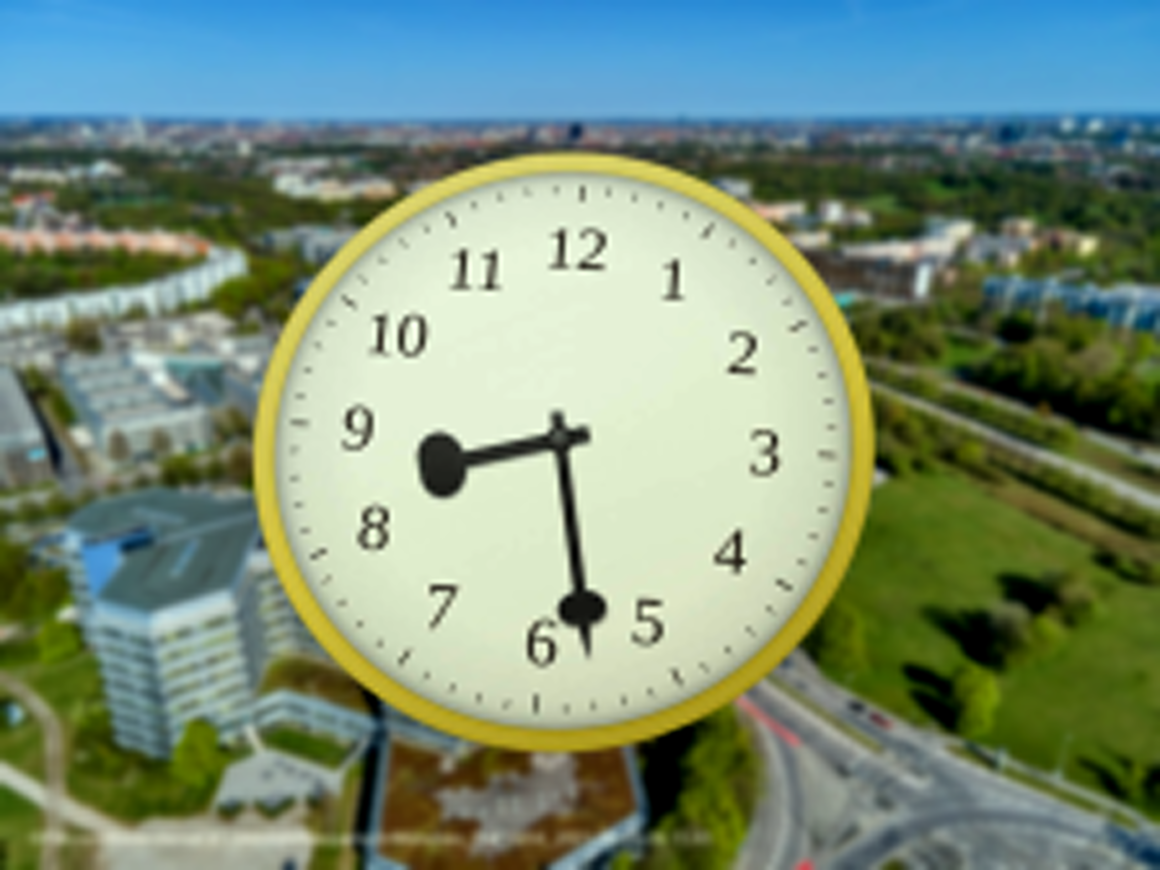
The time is {"hour": 8, "minute": 28}
